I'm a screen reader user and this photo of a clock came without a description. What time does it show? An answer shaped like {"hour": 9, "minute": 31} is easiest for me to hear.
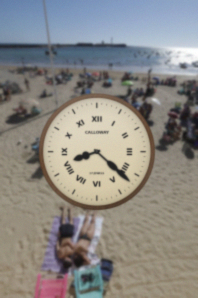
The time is {"hour": 8, "minute": 22}
